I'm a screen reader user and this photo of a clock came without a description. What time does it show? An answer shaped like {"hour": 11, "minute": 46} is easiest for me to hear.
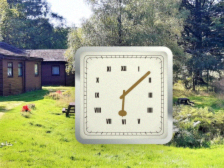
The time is {"hour": 6, "minute": 8}
